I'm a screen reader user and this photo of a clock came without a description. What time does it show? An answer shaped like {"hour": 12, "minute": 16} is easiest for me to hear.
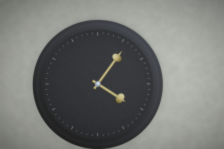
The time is {"hour": 4, "minute": 6}
